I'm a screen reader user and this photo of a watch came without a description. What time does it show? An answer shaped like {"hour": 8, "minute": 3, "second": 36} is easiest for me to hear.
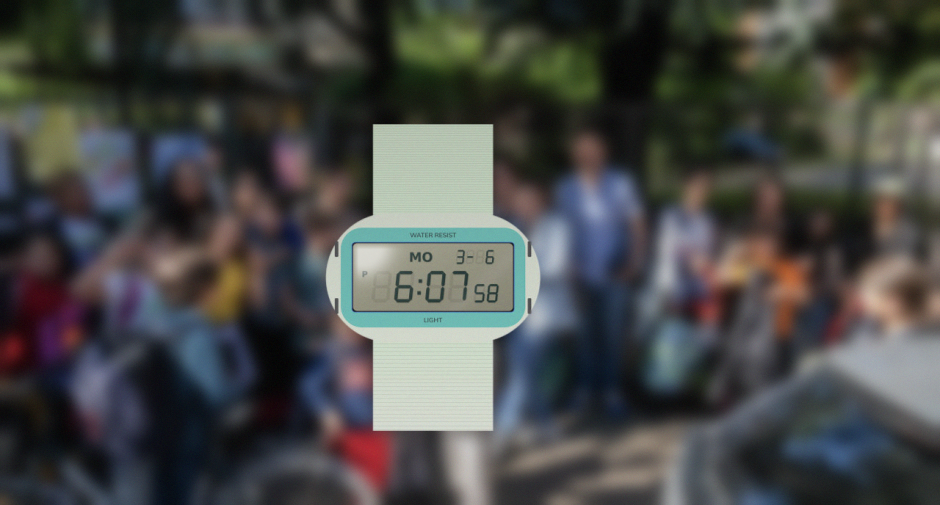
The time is {"hour": 6, "minute": 7, "second": 58}
